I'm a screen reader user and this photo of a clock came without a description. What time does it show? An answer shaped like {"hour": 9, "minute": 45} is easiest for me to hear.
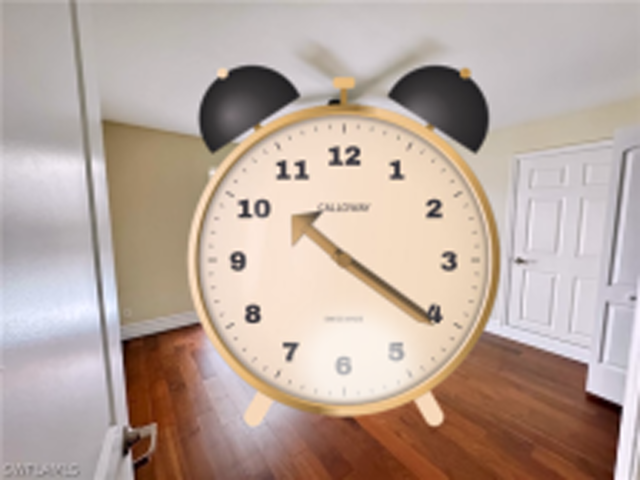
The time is {"hour": 10, "minute": 21}
